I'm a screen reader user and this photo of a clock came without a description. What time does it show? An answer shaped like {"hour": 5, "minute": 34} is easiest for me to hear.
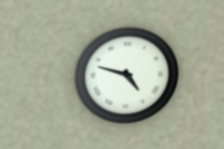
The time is {"hour": 4, "minute": 48}
